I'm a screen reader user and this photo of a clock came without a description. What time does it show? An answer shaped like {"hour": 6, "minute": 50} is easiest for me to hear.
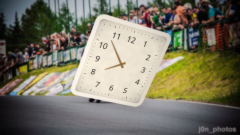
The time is {"hour": 7, "minute": 53}
